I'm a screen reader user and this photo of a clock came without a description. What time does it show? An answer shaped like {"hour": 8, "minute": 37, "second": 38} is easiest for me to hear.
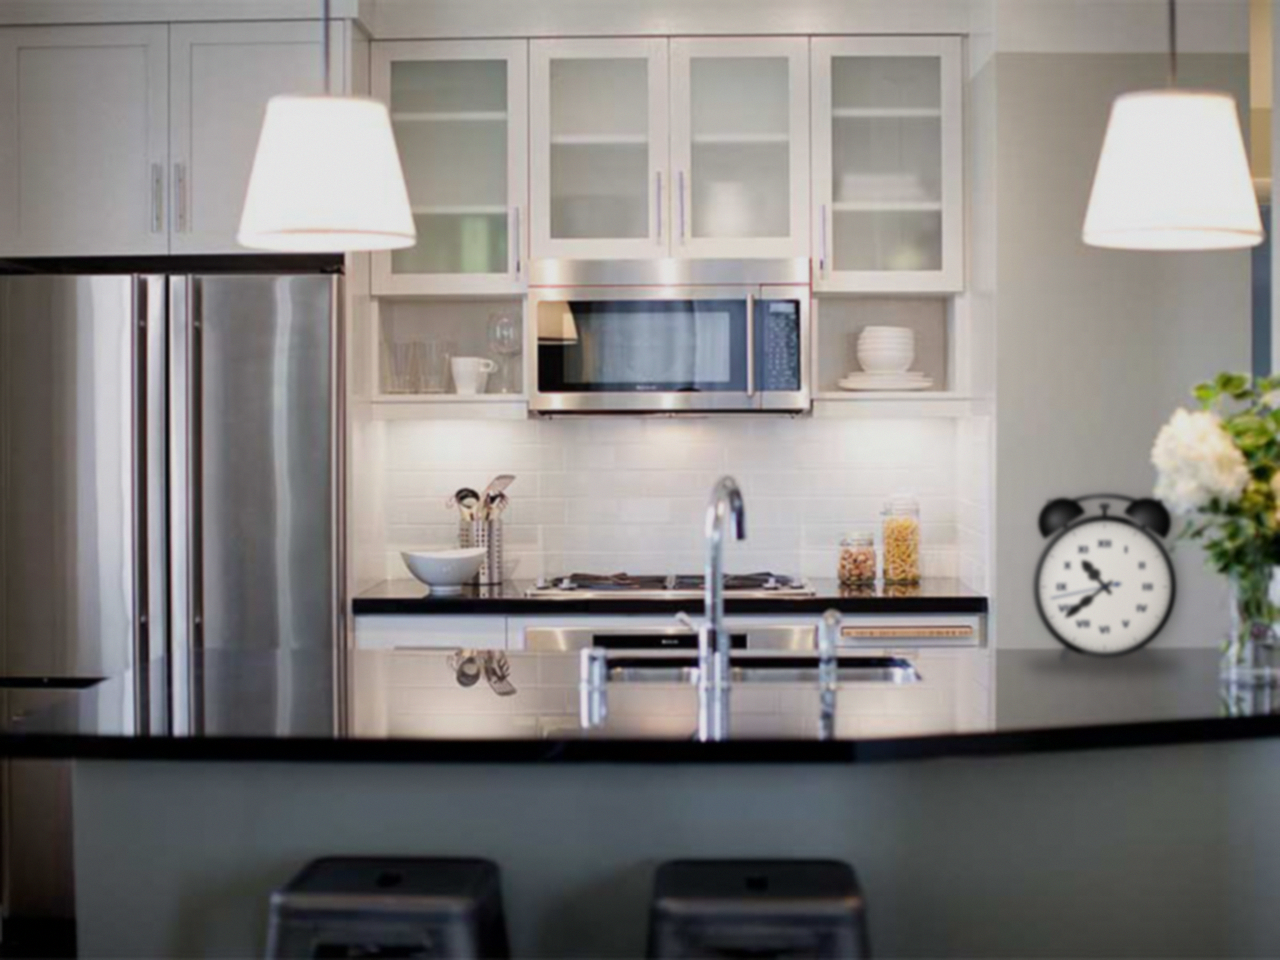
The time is {"hour": 10, "minute": 38, "second": 43}
